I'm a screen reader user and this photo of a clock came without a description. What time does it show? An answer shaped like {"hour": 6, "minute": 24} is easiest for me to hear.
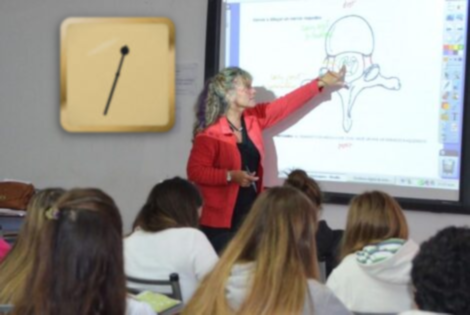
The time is {"hour": 12, "minute": 33}
